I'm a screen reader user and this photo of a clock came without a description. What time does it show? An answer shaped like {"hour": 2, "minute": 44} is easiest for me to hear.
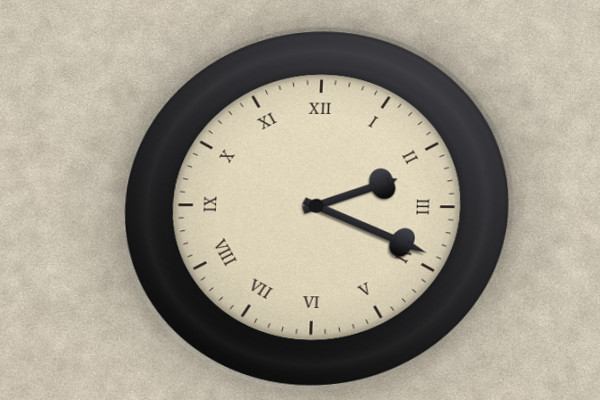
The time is {"hour": 2, "minute": 19}
